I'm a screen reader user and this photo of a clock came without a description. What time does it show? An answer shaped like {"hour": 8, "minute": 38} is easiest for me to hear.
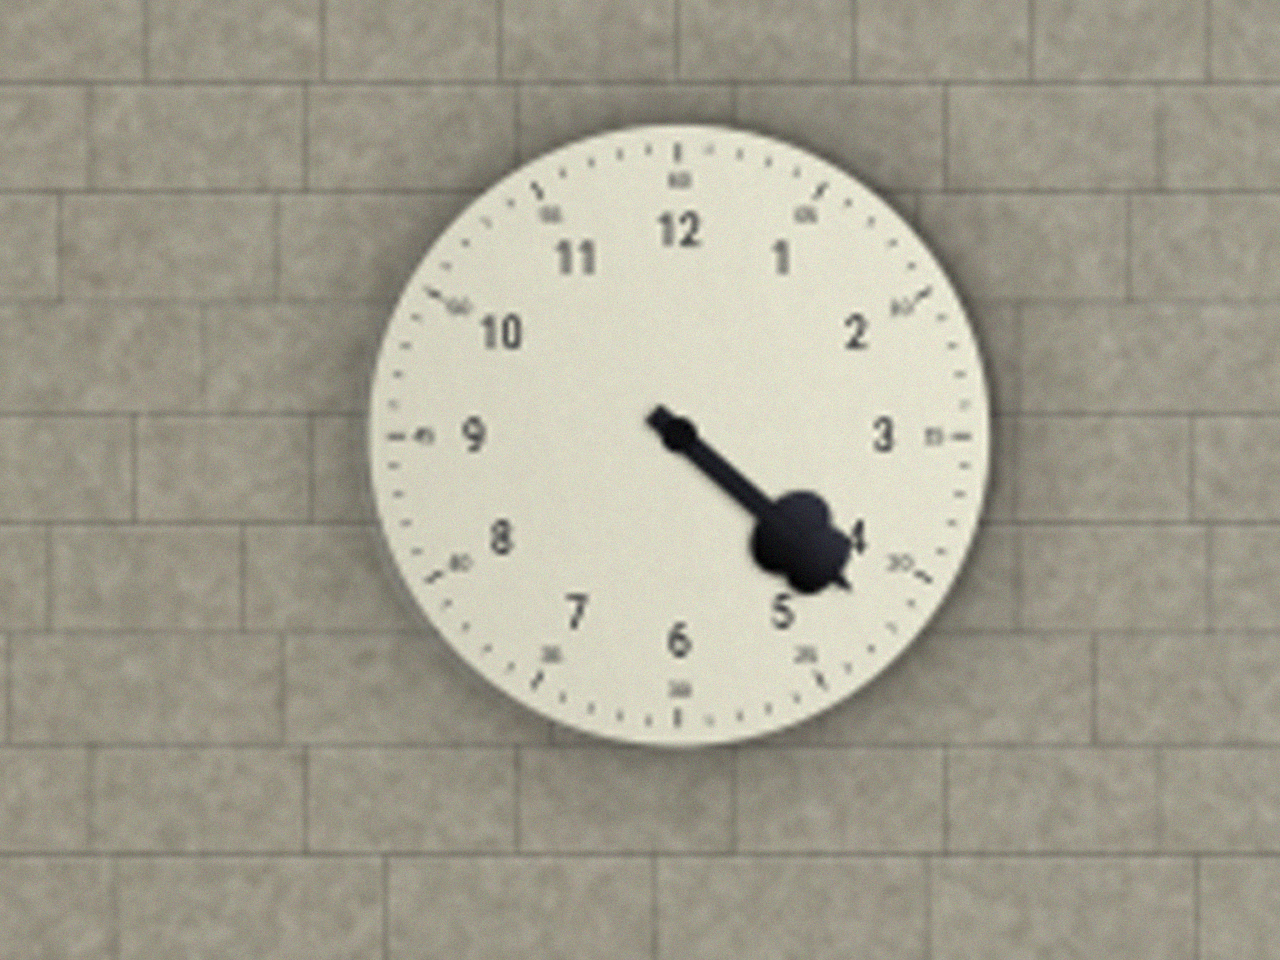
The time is {"hour": 4, "minute": 22}
